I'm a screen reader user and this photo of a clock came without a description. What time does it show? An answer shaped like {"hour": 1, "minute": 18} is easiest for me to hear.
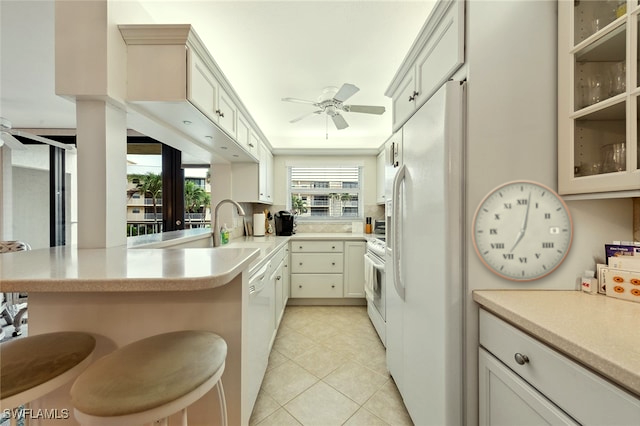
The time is {"hour": 7, "minute": 2}
